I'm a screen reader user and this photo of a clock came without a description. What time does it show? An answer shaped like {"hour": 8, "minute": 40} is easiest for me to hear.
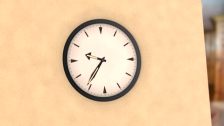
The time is {"hour": 9, "minute": 36}
